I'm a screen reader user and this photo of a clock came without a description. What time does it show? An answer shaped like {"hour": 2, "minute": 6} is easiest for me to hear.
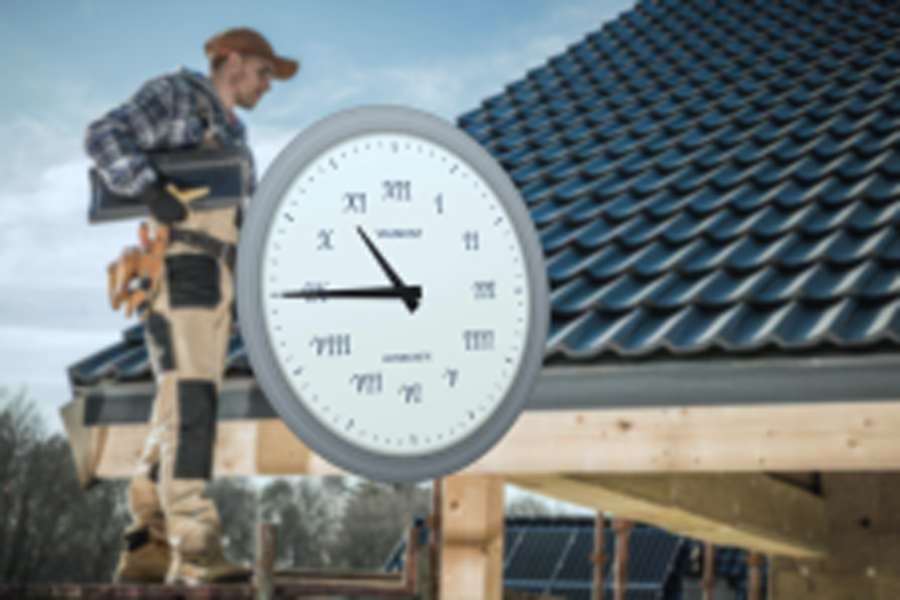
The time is {"hour": 10, "minute": 45}
